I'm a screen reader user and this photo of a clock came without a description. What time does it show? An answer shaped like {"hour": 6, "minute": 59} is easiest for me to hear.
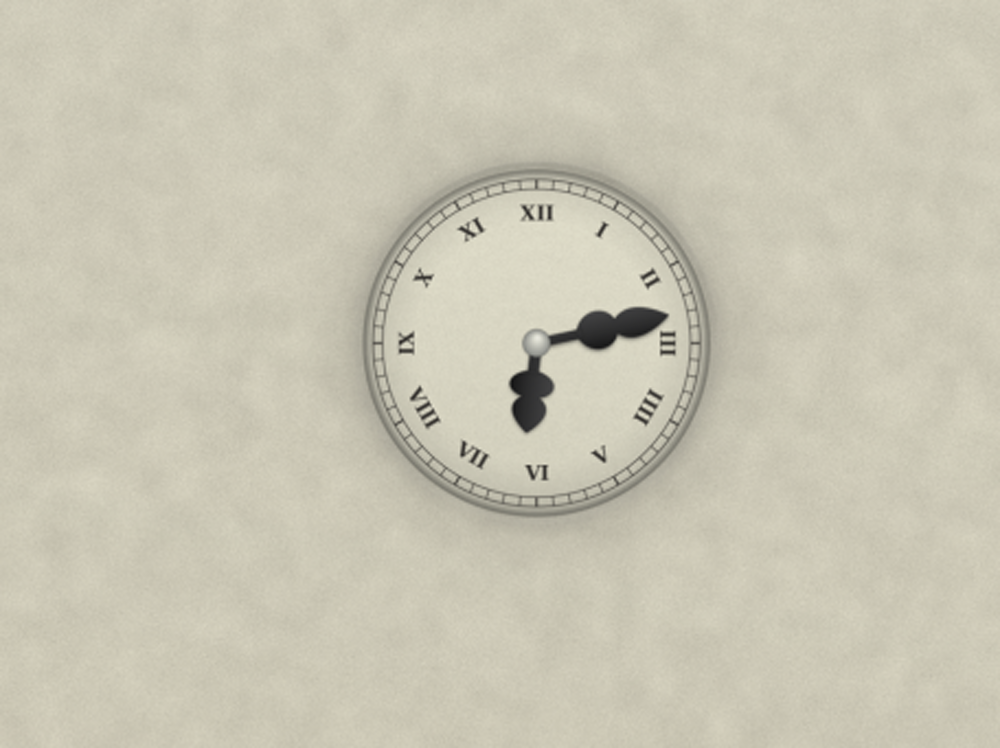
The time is {"hour": 6, "minute": 13}
